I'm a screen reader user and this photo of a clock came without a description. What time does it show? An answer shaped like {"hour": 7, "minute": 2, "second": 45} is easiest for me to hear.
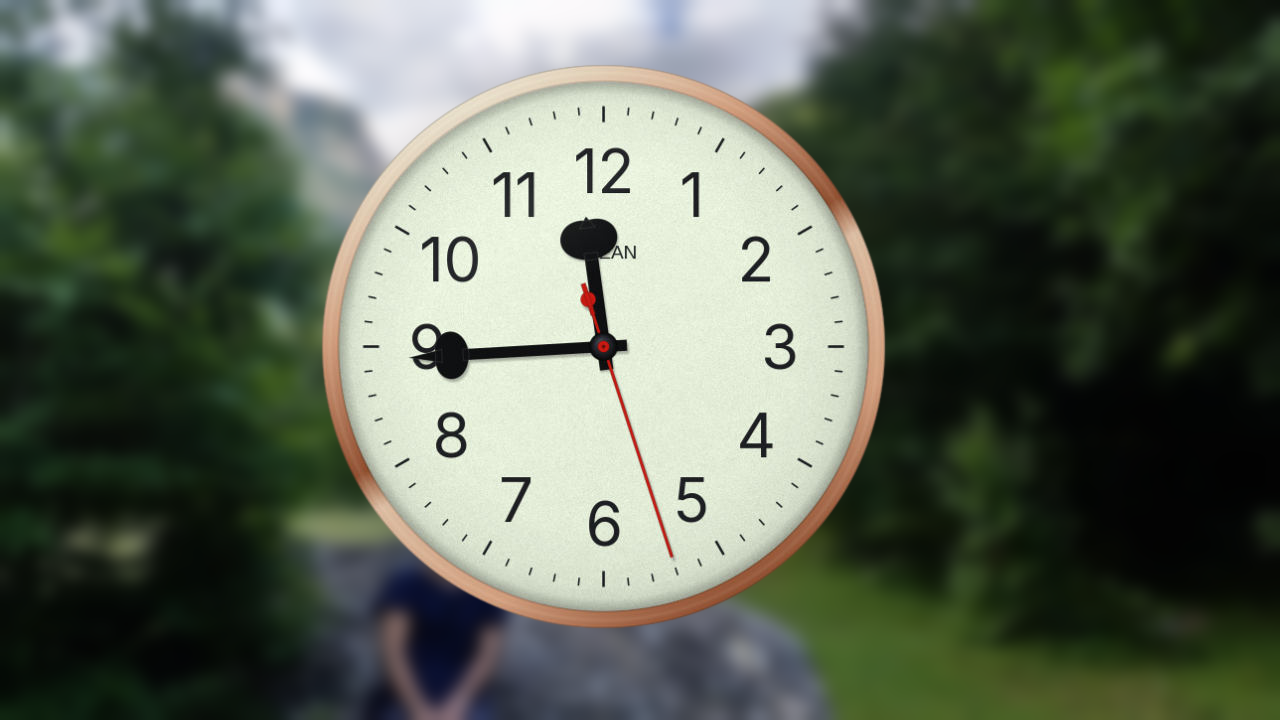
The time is {"hour": 11, "minute": 44, "second": 27}
